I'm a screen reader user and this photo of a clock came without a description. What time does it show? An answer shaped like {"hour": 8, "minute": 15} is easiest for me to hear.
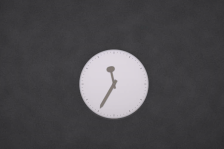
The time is {"hour": 11, "minute": 35}
